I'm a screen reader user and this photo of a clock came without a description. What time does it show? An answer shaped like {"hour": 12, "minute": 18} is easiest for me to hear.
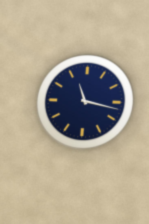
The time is {"hour": 11, "minute": 17}
